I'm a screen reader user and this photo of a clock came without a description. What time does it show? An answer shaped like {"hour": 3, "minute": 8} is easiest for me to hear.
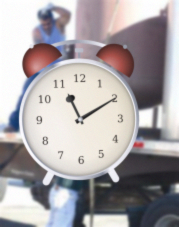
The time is {"hour": 11, "minute": 10}
